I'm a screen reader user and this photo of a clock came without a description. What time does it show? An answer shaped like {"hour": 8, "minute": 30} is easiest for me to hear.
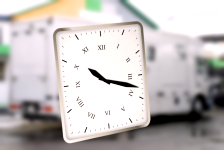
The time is {"hour": 10, "minute": 18}
